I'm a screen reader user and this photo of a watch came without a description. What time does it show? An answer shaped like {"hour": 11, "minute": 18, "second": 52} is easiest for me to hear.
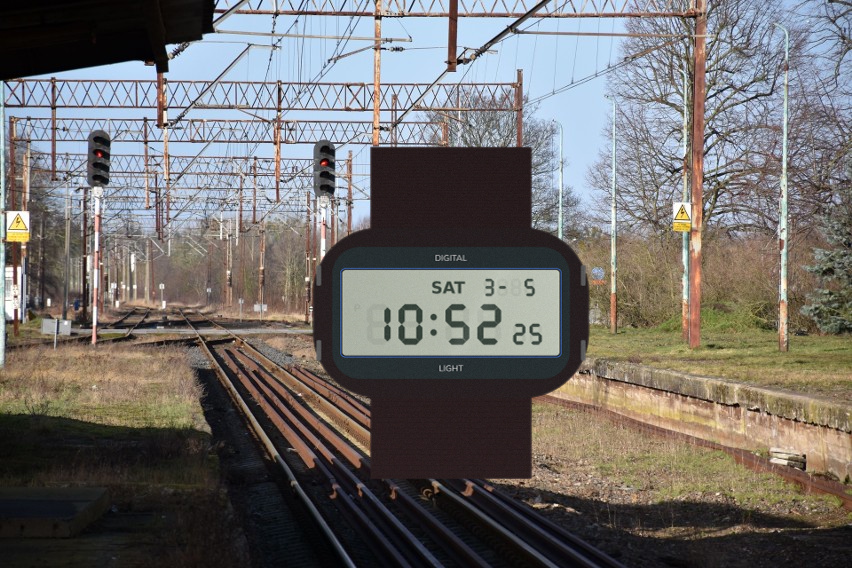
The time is {"hour": 10, "minute": 52, "second": 25}
